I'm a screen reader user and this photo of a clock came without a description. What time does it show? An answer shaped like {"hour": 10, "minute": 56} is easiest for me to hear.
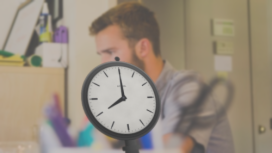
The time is {"hour": 8, "minute": 0}
